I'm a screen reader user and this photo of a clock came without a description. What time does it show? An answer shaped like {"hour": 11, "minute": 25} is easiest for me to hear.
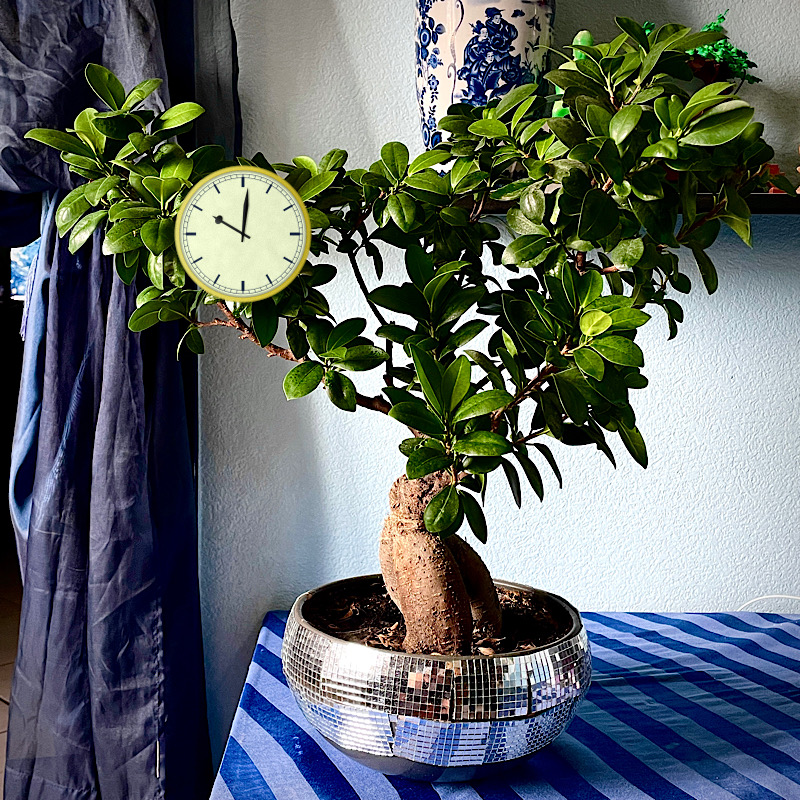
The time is {"hour": 10, "minute": 1}
